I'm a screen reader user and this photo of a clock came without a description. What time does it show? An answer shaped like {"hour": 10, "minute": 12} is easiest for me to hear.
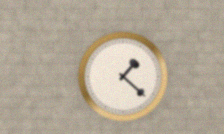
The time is {"hour": 1, "minute": 22}
